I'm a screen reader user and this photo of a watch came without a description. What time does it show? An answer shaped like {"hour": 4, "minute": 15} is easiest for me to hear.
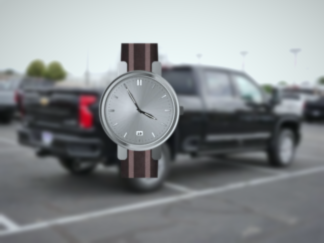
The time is {"hour": 3, "minute": 55}
